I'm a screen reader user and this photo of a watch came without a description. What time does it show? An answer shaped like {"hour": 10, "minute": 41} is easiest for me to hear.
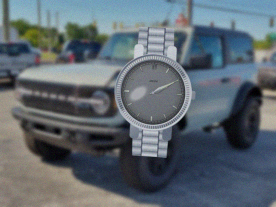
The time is {"hour": 2, "minute": 10}
